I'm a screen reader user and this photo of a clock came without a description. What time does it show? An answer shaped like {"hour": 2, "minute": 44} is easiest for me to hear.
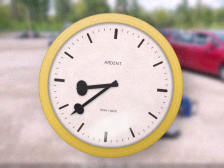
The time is {"hour": 8, "minute": 38}
